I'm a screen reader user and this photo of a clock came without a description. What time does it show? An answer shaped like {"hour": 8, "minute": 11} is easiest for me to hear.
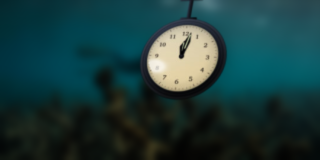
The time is {"hour": 12, "minute": 2}
